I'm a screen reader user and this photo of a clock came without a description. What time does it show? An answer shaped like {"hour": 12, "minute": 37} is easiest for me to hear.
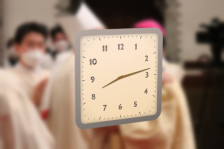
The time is {"hour": 8, "minute": 13}
